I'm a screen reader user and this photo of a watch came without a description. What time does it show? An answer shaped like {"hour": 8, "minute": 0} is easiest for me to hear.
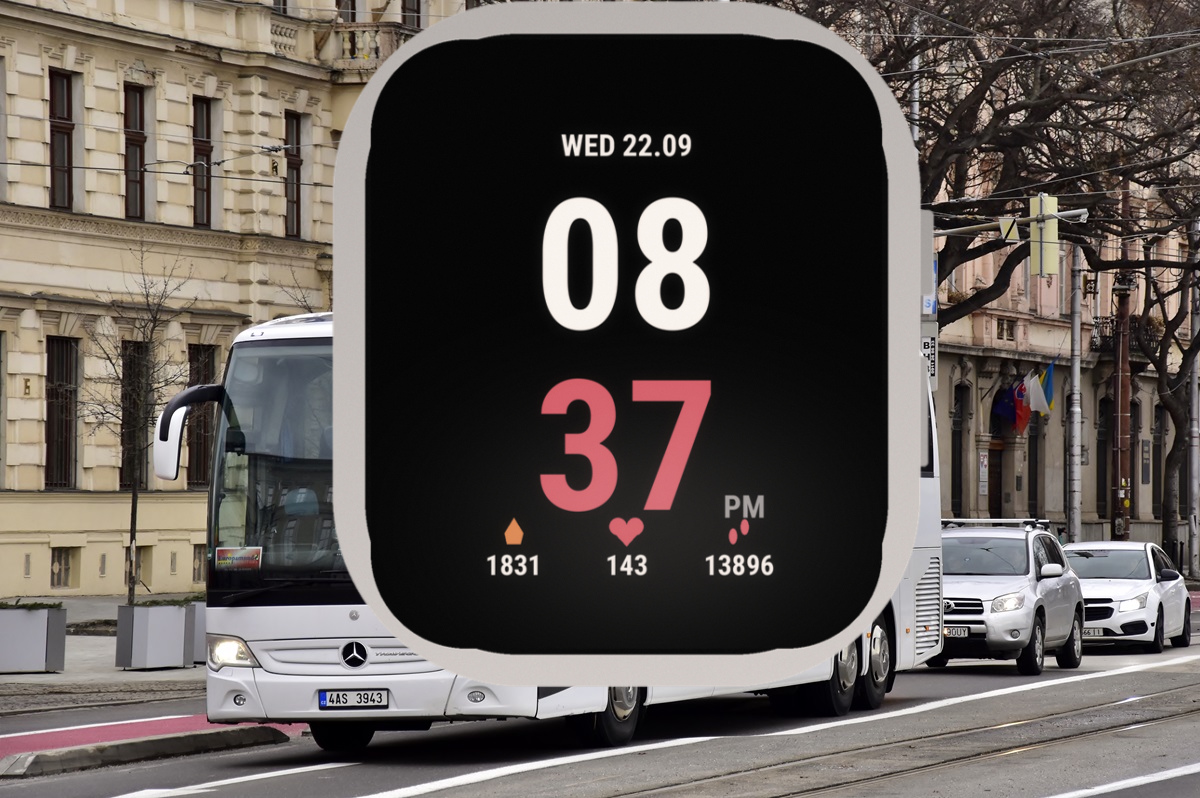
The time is {"hour": 8, "minute": 37}
